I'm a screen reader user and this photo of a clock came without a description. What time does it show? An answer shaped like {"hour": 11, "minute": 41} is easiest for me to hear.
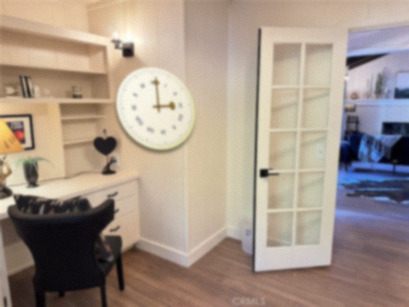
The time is {"hour": 3, "minute": 1}
